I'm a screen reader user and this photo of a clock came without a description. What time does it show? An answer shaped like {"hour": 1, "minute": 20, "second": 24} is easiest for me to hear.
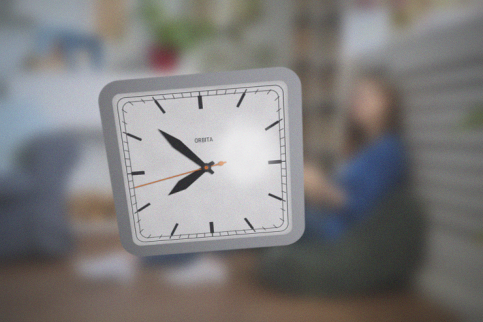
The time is {"hour": 7, "minute": 52, "second": 43}
